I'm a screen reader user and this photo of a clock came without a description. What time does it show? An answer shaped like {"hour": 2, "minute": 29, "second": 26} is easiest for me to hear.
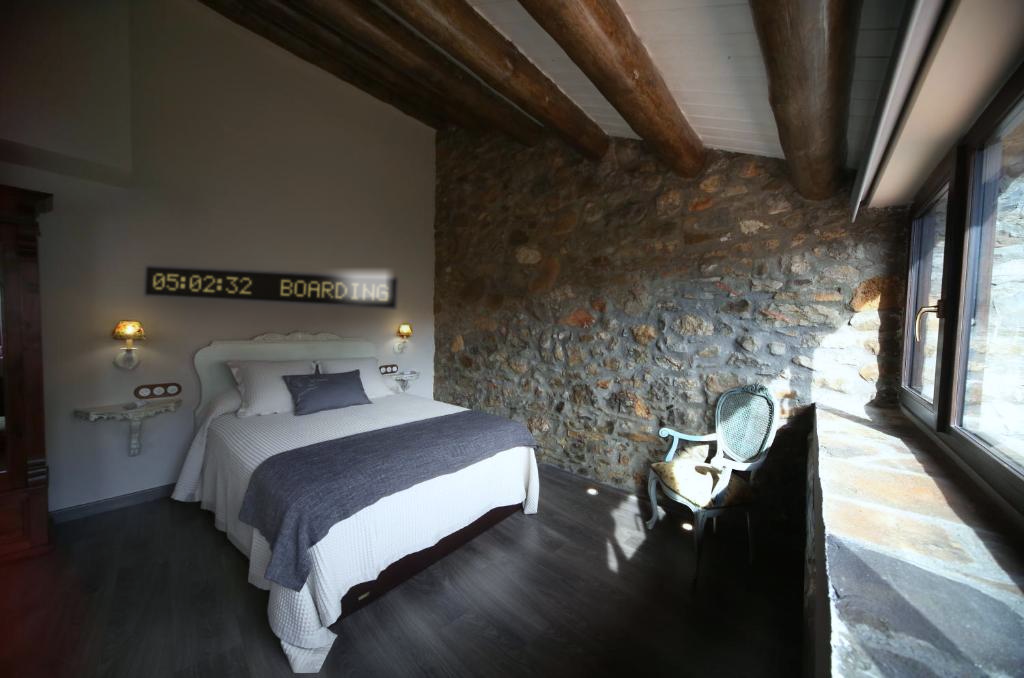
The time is {"hour": 5, "minute": 2, "second": 32}
